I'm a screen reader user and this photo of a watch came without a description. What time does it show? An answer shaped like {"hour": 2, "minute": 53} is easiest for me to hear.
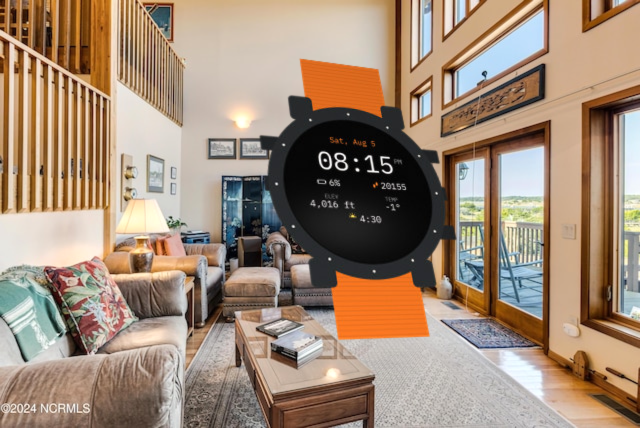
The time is {"hour": 8, "minute": 15}
